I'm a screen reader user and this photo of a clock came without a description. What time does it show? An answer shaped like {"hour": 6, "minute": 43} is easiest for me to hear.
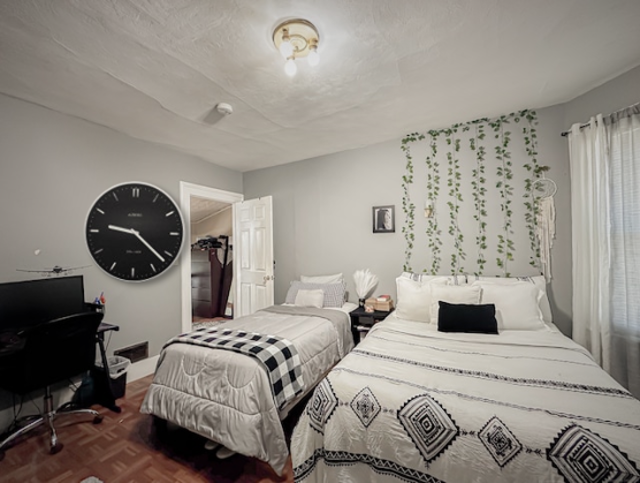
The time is {"hour": 9, "minute": 22}
